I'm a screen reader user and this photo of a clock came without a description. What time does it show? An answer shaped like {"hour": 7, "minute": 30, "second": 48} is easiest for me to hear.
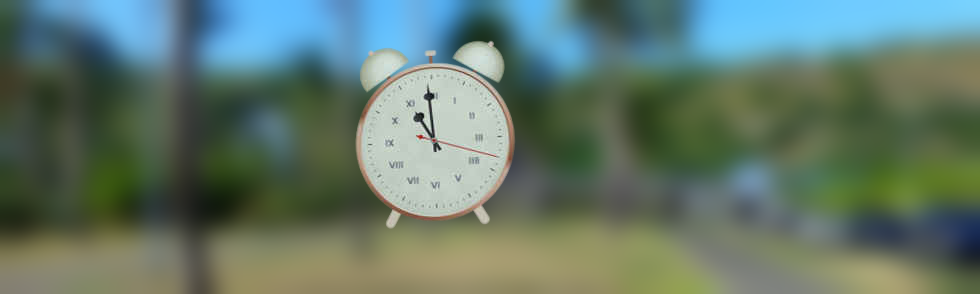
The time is {"hour": 10, "minute": 59, "second": 18}
